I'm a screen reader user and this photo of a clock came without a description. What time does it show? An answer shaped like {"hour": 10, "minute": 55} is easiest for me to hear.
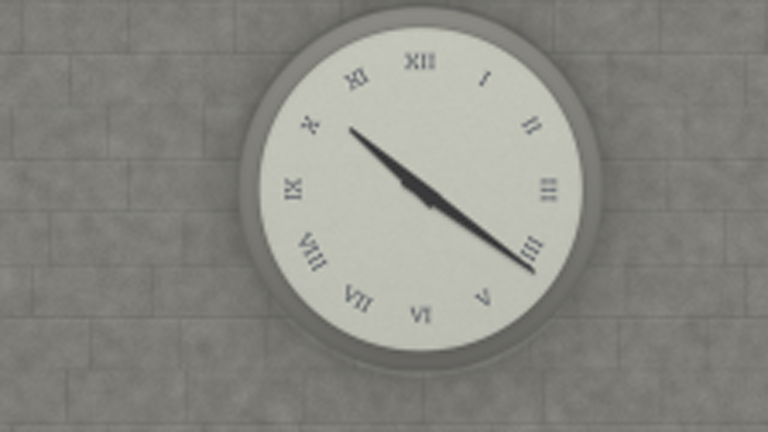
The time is {"hour": 10, "minute": 21}
